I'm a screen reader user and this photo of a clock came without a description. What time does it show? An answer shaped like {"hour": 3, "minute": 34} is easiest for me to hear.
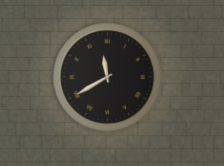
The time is {"hour": 11, "minute": 40}
